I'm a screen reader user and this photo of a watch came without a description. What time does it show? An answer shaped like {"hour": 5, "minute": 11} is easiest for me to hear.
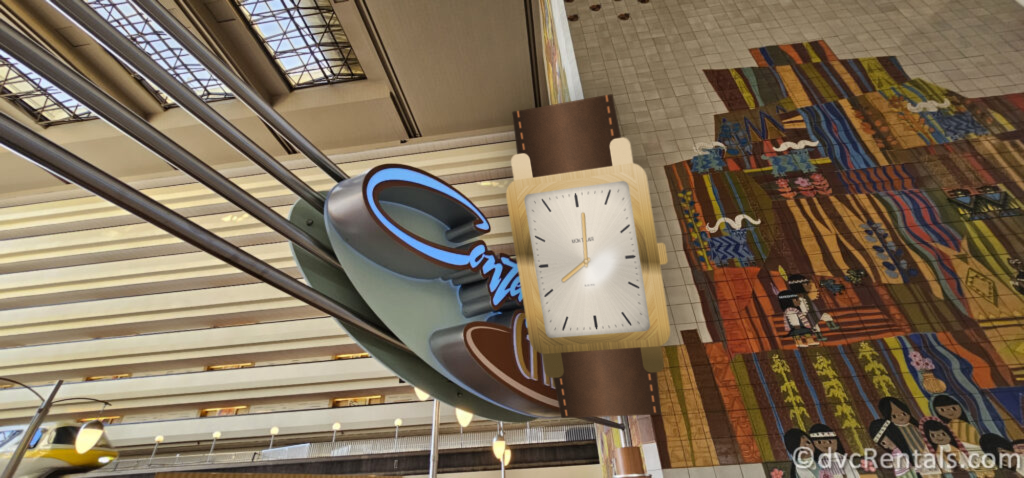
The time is {"hour": 8, "minute": 1}
